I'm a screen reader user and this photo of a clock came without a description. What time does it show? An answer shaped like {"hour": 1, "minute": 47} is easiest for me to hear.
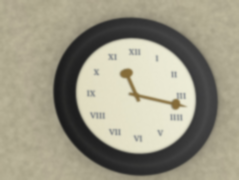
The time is {"hour": 11, "minute": 17}
